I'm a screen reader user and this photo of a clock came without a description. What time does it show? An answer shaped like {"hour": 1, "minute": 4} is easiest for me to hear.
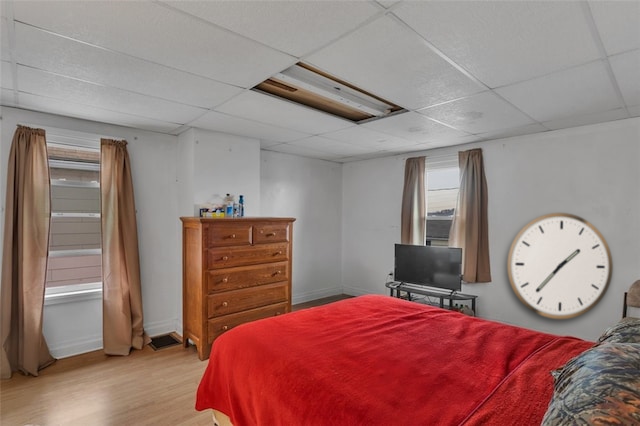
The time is {"hour": 1, "minute": 37}
